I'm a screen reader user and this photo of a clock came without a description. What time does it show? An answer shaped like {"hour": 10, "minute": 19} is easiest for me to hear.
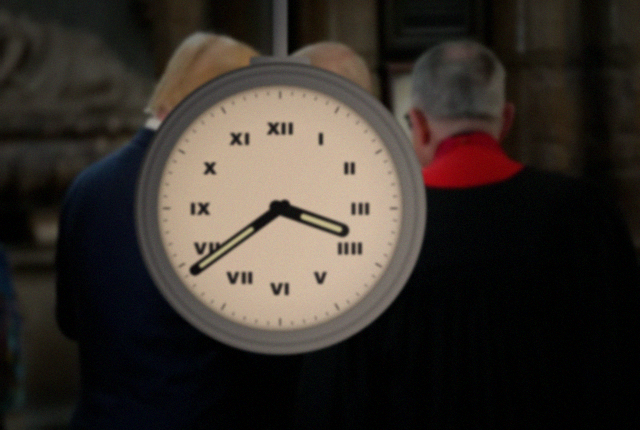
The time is {"hour": 3, "minute": 39}
